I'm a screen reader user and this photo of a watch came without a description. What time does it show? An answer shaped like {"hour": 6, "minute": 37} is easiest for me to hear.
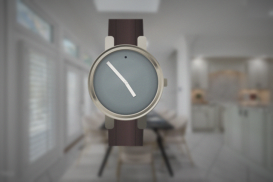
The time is {"hour": 4, "minute": 53}
